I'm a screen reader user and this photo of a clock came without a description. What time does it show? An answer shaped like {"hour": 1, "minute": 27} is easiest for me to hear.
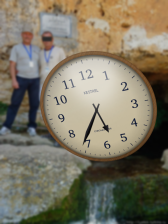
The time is {"hour": 5, "minute": 36}
